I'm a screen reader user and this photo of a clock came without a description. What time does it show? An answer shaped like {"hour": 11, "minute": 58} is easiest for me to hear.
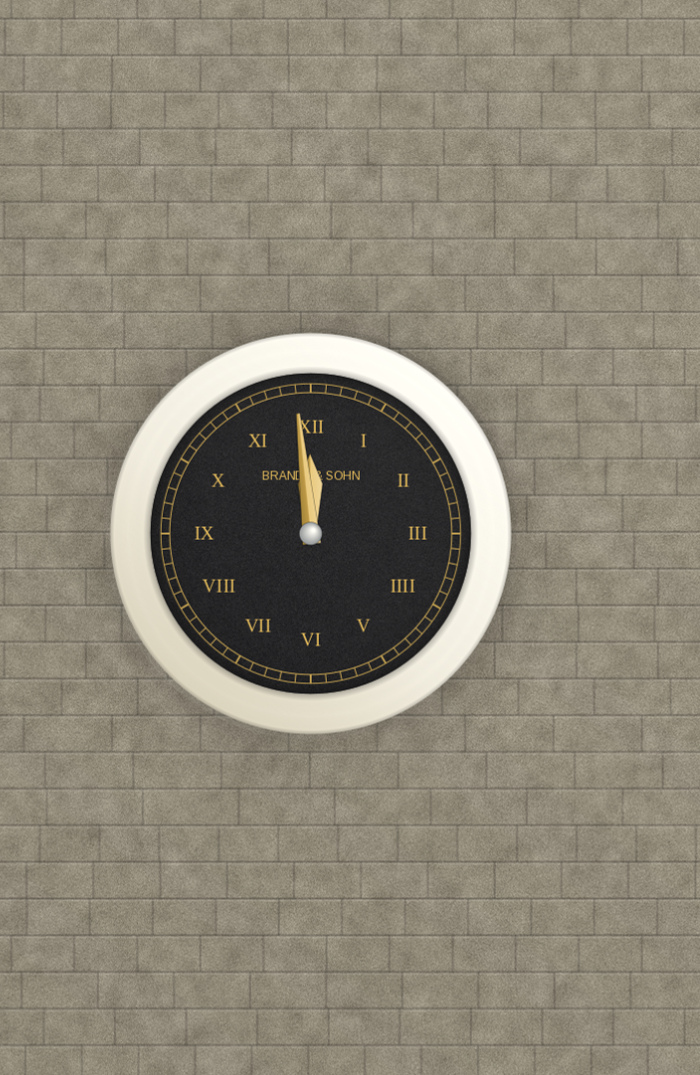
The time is {"hour": 11, "minute": 59}
